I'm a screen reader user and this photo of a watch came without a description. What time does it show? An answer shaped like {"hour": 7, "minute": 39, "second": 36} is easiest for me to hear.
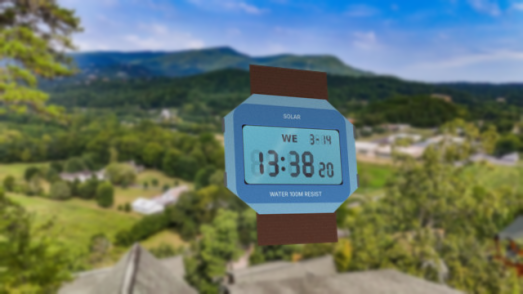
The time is {"hour": 13, "minute": 38, "second": 20}
